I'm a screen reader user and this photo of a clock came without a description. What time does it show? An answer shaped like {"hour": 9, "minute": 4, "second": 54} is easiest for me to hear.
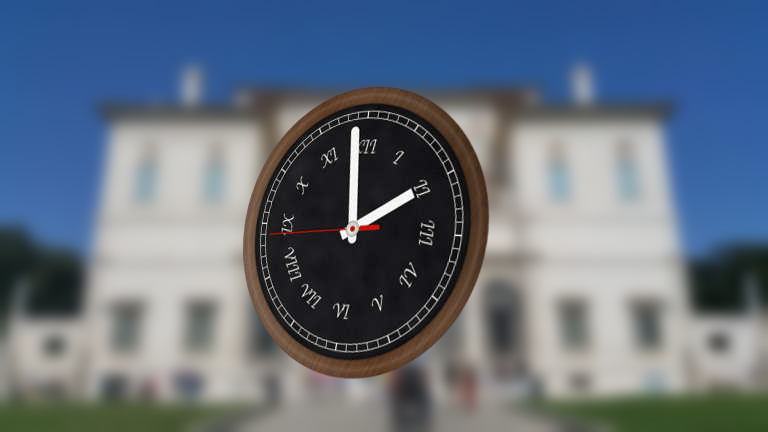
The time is {"hour": 1, "minute": 58, "second": 44}
